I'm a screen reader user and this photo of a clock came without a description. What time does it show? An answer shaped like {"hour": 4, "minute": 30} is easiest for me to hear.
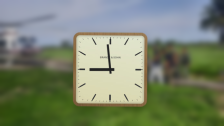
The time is {"hour": 8, "minute": 59}
